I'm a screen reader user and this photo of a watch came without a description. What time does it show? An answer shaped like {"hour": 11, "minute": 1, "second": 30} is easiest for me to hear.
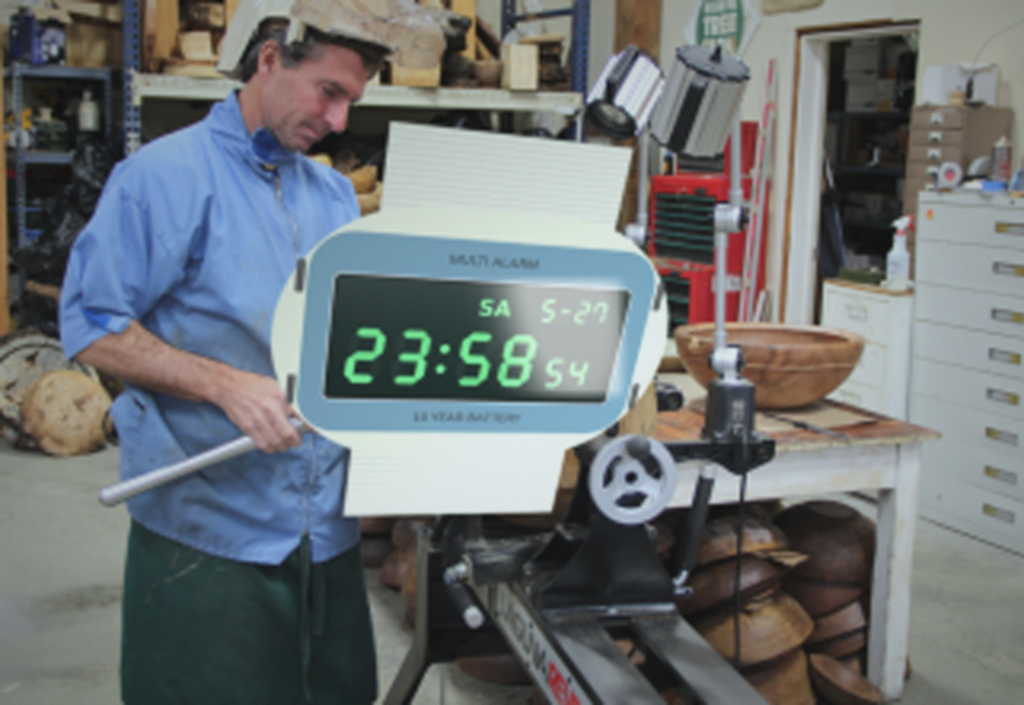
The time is {"hour": 23, "minute": 58, "second": 54}
